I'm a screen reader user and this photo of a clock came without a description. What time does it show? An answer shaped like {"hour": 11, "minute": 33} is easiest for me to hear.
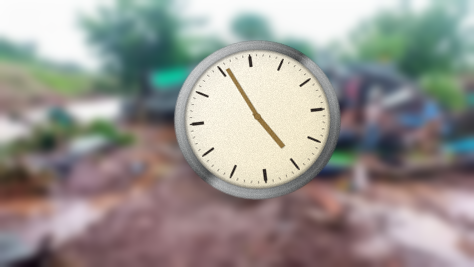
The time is {"hour": 4, "minute": 56}
